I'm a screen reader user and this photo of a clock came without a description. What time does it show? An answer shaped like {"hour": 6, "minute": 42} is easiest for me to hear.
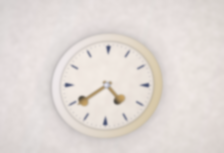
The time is {"hour": 4, "minute": 39}
